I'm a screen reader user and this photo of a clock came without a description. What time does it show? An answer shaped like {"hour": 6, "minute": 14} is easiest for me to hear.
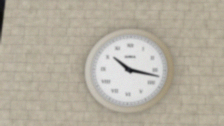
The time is {"hour": 10, "minute": 17}
